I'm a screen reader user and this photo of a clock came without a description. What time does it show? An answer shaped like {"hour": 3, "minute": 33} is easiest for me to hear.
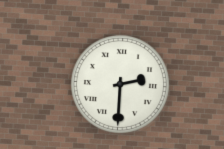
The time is {"hour": 2, "minute": 30}
